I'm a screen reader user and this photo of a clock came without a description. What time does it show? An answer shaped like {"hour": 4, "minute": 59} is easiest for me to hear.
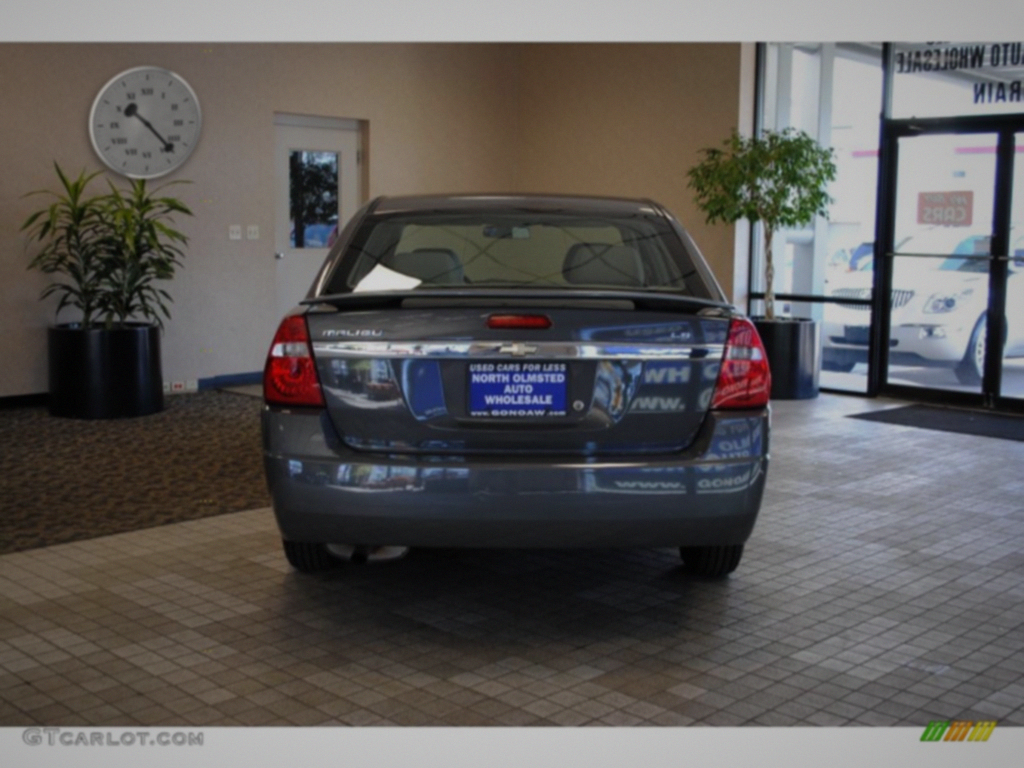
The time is {"hour": 10, "minute": 23}
